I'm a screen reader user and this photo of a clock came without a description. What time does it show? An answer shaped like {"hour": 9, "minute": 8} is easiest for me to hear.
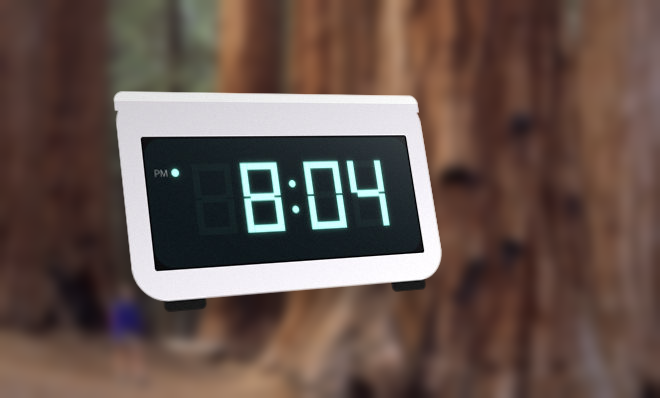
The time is {"hour": 8, "minute": 4}
